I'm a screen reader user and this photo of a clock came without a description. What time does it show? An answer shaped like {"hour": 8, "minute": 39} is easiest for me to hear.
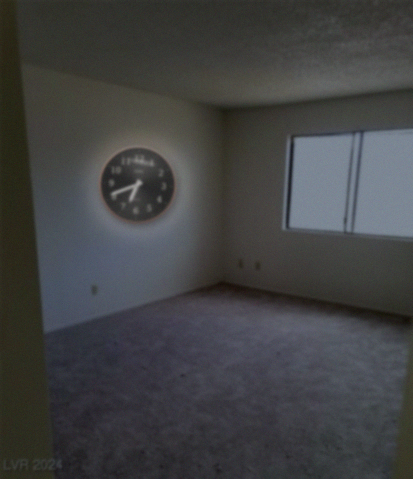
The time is {"hour": 6, "minute": 41}
